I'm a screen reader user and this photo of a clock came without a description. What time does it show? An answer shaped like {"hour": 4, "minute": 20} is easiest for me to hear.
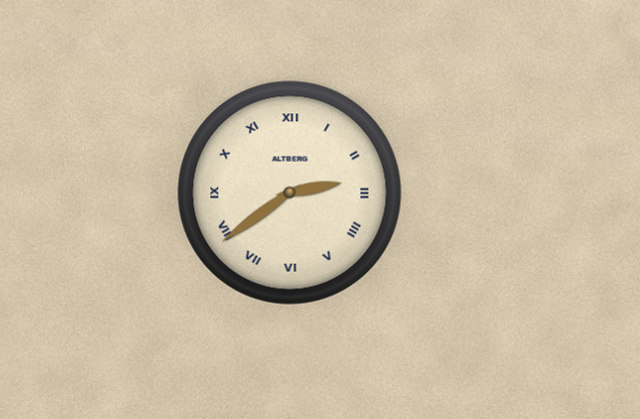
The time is {"hour": 2, "minute": 39}
